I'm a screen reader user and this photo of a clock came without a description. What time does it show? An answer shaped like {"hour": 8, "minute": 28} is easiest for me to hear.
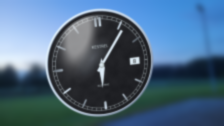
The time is {"hour": 6, "minute": 6}
